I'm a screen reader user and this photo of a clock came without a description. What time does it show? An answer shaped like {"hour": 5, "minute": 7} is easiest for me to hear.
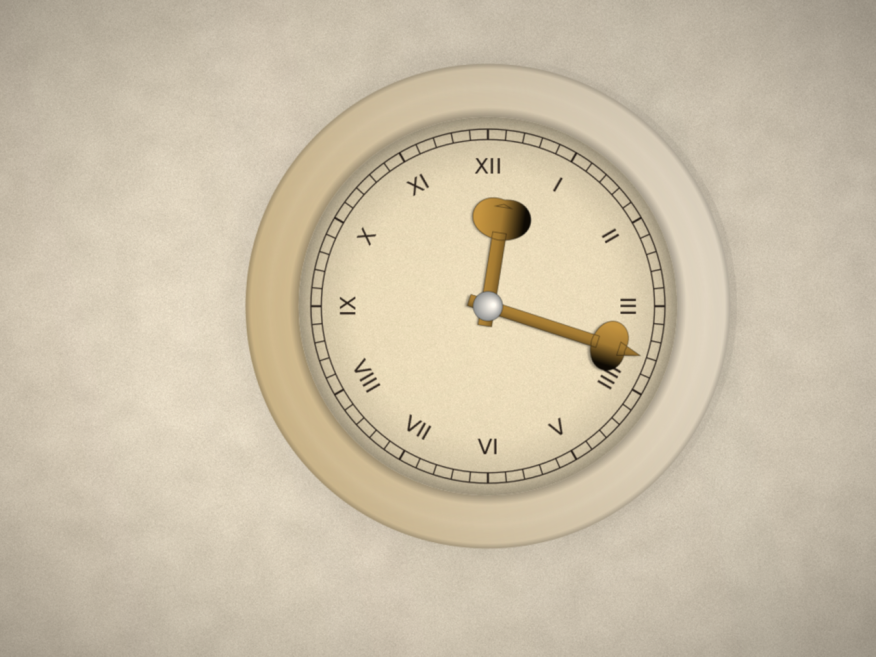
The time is {"hour": 12, "minute": 18}
